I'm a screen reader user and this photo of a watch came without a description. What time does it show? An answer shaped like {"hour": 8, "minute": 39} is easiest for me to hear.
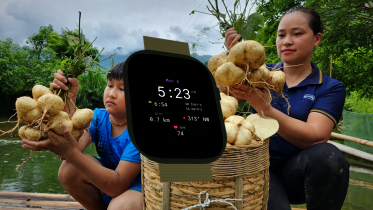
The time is {"hour": 5, "minute": 23}
